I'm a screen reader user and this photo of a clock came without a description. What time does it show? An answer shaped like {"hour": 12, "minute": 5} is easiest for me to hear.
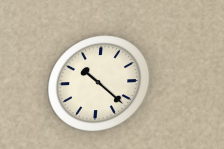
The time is {"hour": 10, "minute": 22}
